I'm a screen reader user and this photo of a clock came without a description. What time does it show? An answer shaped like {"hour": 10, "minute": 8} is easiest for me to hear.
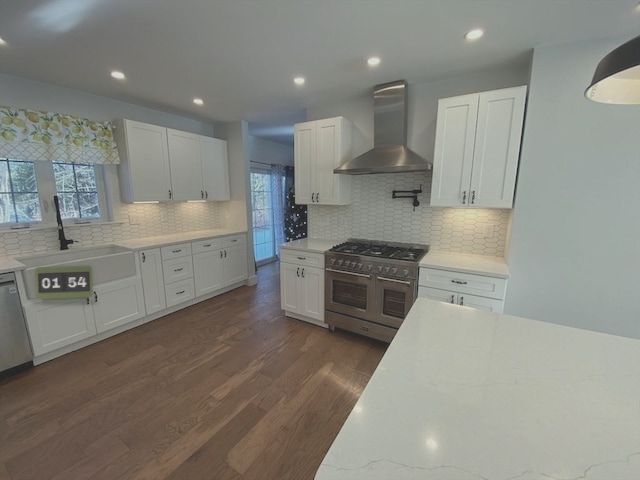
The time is {"hour": 1, "minute": 54}
